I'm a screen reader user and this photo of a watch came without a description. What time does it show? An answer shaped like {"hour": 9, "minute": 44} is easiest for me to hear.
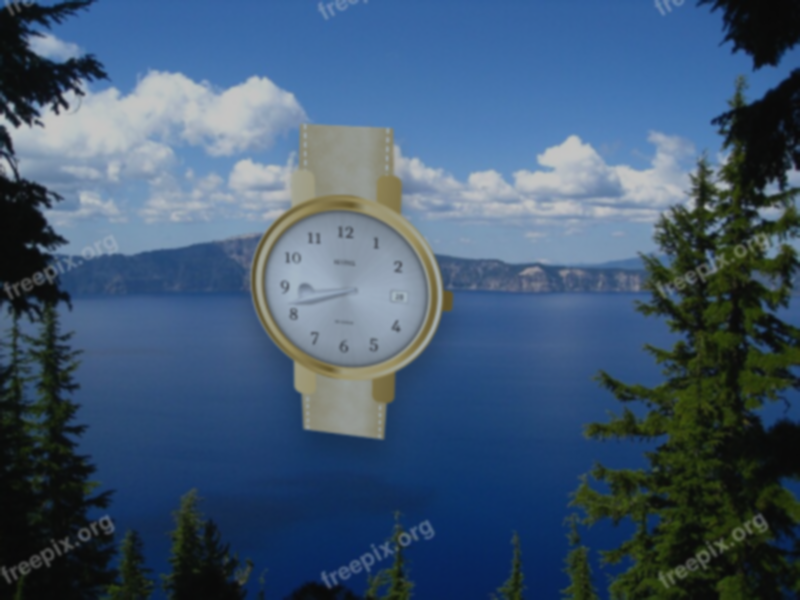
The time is {"hour": 8, "minute": 42}
